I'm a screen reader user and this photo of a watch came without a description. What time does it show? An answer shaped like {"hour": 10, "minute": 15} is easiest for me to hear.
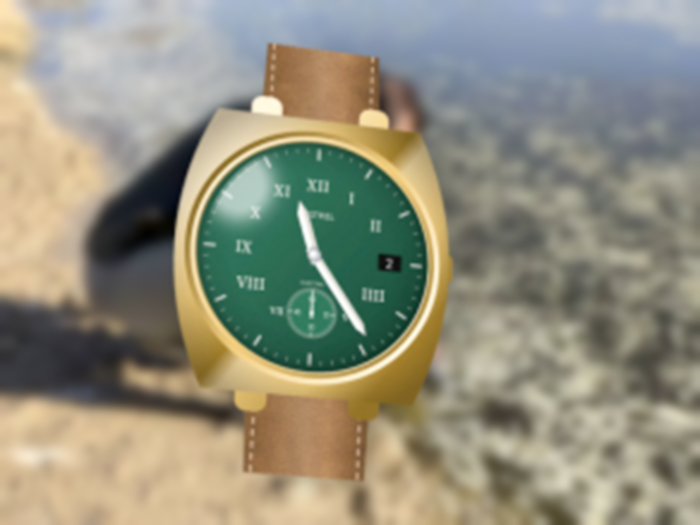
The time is {"hour": 11, "minute": 24}
